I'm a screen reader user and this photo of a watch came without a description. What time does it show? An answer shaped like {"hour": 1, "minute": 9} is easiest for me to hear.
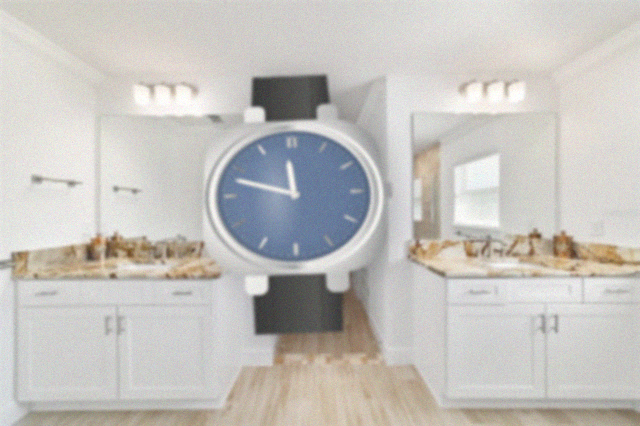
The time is {"hour": 11, "minute": 48}
